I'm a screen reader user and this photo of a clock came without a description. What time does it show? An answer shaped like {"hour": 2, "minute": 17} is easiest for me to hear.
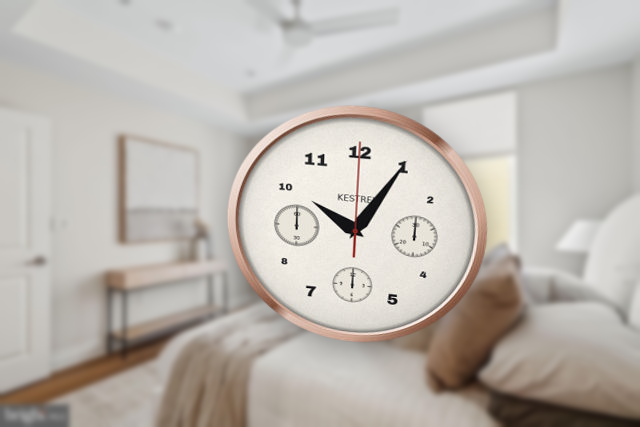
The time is {"hour": 10, "minute": 5}
